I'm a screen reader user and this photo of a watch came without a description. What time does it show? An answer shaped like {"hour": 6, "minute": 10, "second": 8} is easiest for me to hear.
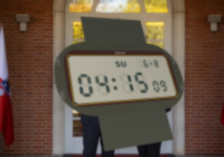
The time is {"hour": 4, "minute": 15, "second": 9}
